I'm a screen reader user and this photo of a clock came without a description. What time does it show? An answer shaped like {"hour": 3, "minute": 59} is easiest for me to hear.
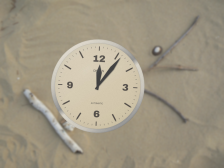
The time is {"hour": 12, "minute": 6}
